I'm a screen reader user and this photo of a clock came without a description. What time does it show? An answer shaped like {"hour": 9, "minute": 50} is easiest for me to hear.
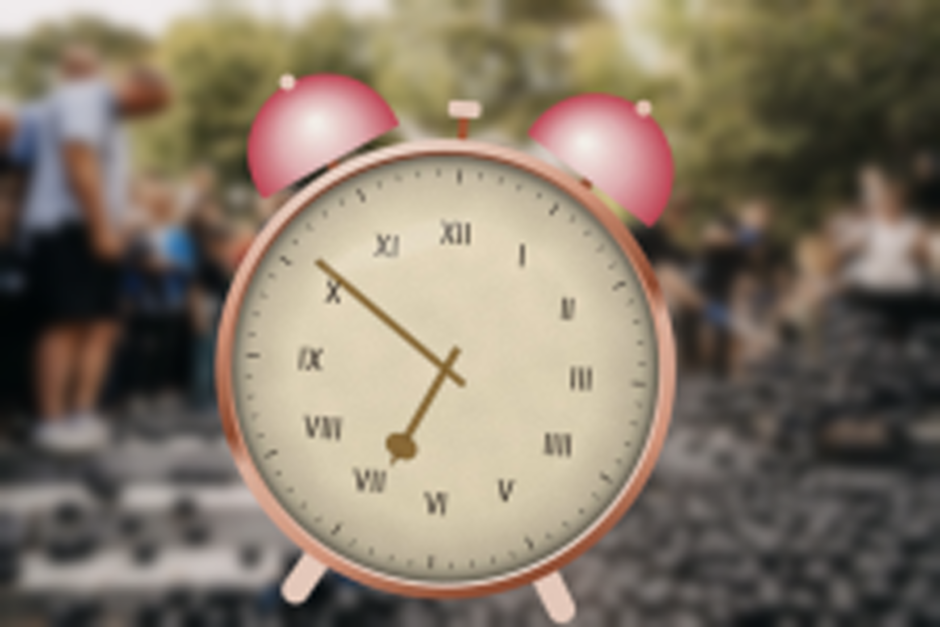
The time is {"hour": 6, "minute": 51}
